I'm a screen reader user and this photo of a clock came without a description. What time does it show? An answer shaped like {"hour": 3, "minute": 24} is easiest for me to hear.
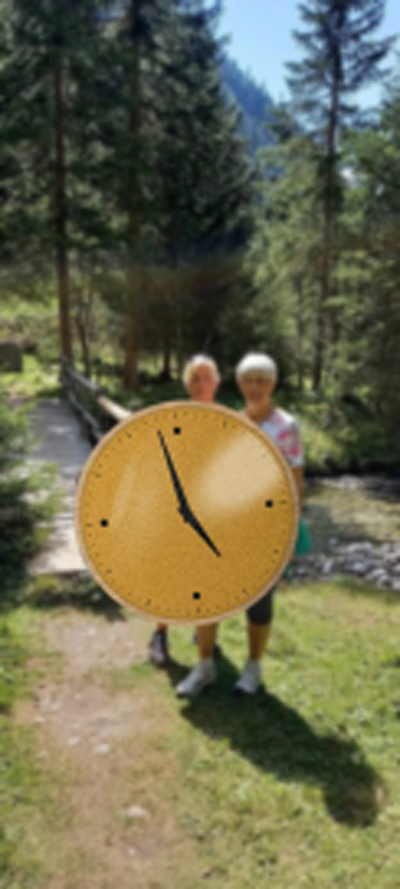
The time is {"hour": 4, "minute": 58}
